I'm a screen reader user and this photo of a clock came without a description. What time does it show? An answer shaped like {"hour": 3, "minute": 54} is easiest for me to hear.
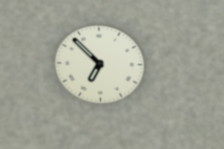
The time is {"hour": 6, "minute": 53}
